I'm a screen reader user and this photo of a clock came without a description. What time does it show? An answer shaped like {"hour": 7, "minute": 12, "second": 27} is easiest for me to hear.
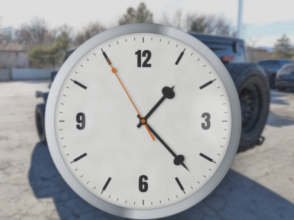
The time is {"hour": 1, "minute": 22, "second": 55}
